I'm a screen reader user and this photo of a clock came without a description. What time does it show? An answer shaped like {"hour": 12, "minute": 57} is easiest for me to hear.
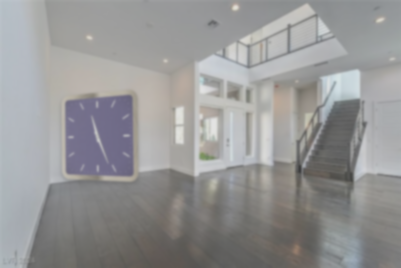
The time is {"hour": 11, "minute": 26}
